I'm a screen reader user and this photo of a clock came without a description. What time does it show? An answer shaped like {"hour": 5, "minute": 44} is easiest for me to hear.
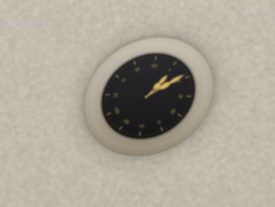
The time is {"hour": 1, "minute": 9}
